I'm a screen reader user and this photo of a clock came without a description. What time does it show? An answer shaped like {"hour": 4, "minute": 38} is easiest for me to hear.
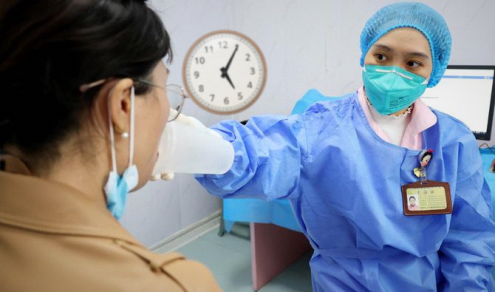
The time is {"hour": 5, "minute": 5}
